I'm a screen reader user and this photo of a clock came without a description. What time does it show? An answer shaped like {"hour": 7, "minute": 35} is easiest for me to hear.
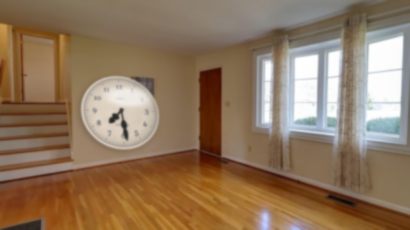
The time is {"hour": 7, "minute": 29}
